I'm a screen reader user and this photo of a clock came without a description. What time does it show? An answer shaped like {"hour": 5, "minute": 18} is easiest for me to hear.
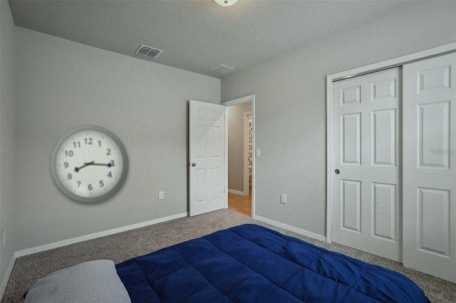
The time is {"hour": 8, "minute": 16}
